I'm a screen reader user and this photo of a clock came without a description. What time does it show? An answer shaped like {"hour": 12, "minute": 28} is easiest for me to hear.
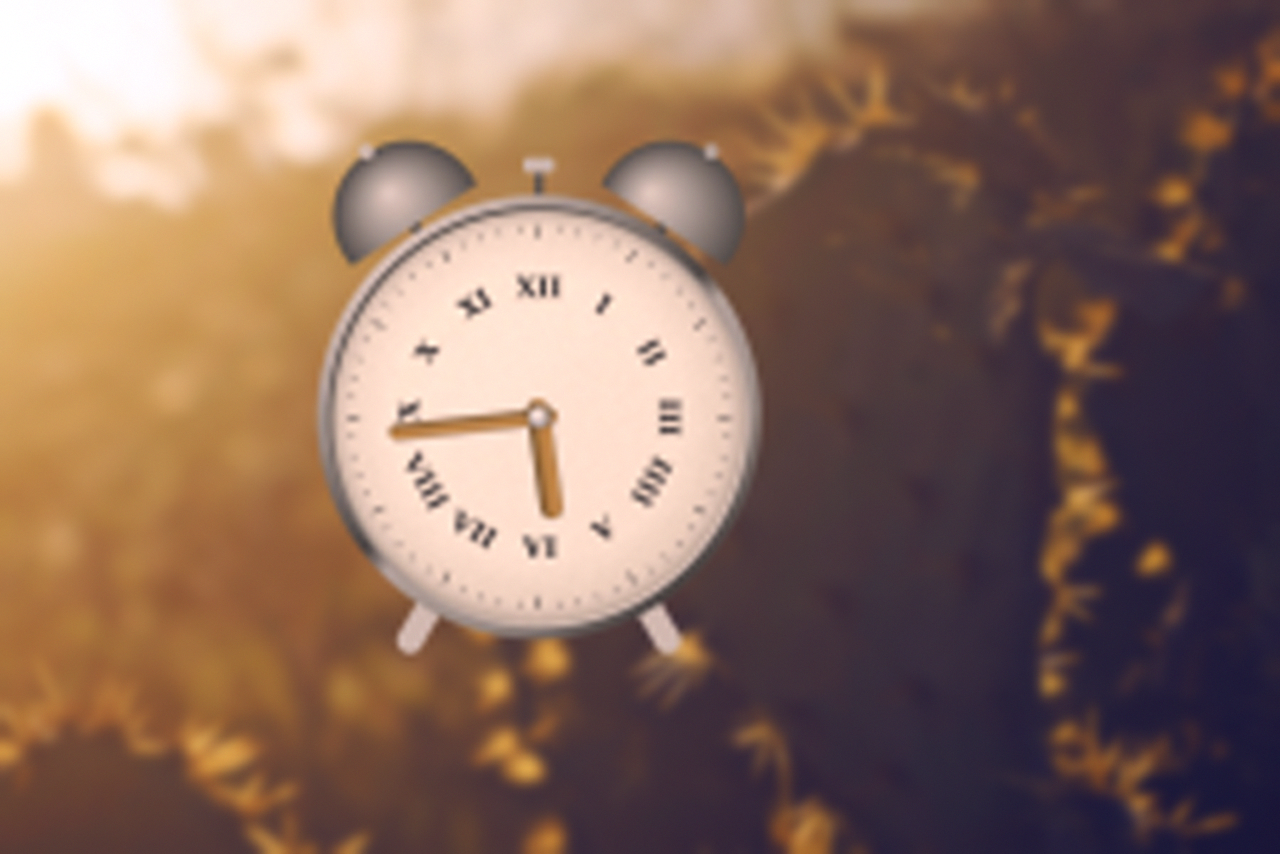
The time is {"hour": 5, "minute": 44}
